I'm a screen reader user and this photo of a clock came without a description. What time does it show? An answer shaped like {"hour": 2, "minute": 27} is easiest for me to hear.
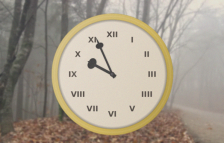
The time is {"hour": 9, "minute": 56}
